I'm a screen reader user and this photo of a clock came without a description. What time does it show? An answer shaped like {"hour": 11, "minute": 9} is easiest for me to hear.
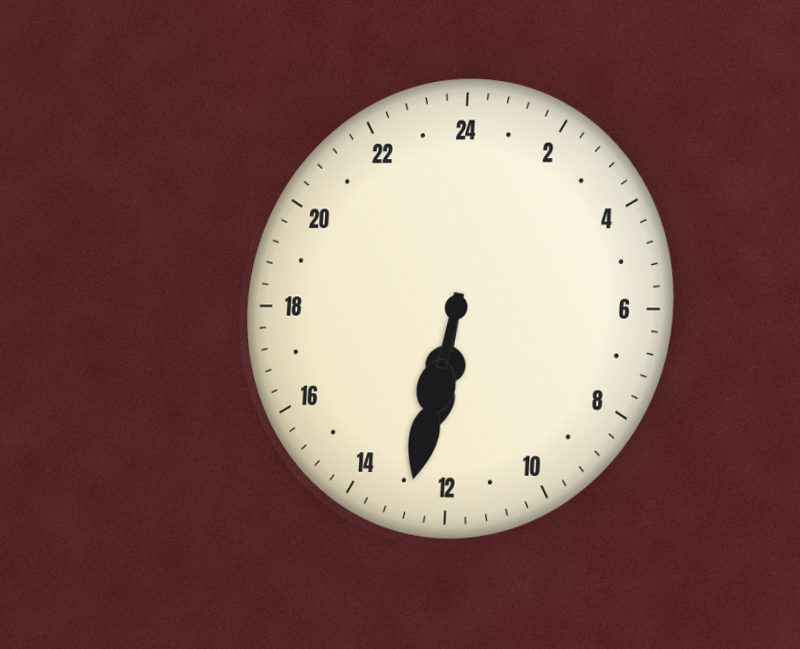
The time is {"hour": 12, "minute": 32}
